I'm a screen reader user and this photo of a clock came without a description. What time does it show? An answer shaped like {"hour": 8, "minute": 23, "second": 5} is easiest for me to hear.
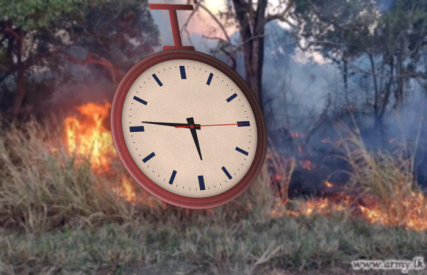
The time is {"hour": 5, "minute": 46, "second": 15}
